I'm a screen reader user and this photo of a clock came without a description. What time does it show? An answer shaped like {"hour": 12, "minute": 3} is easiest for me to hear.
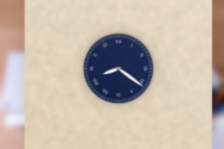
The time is {"hour": 8, "minute": 21}
